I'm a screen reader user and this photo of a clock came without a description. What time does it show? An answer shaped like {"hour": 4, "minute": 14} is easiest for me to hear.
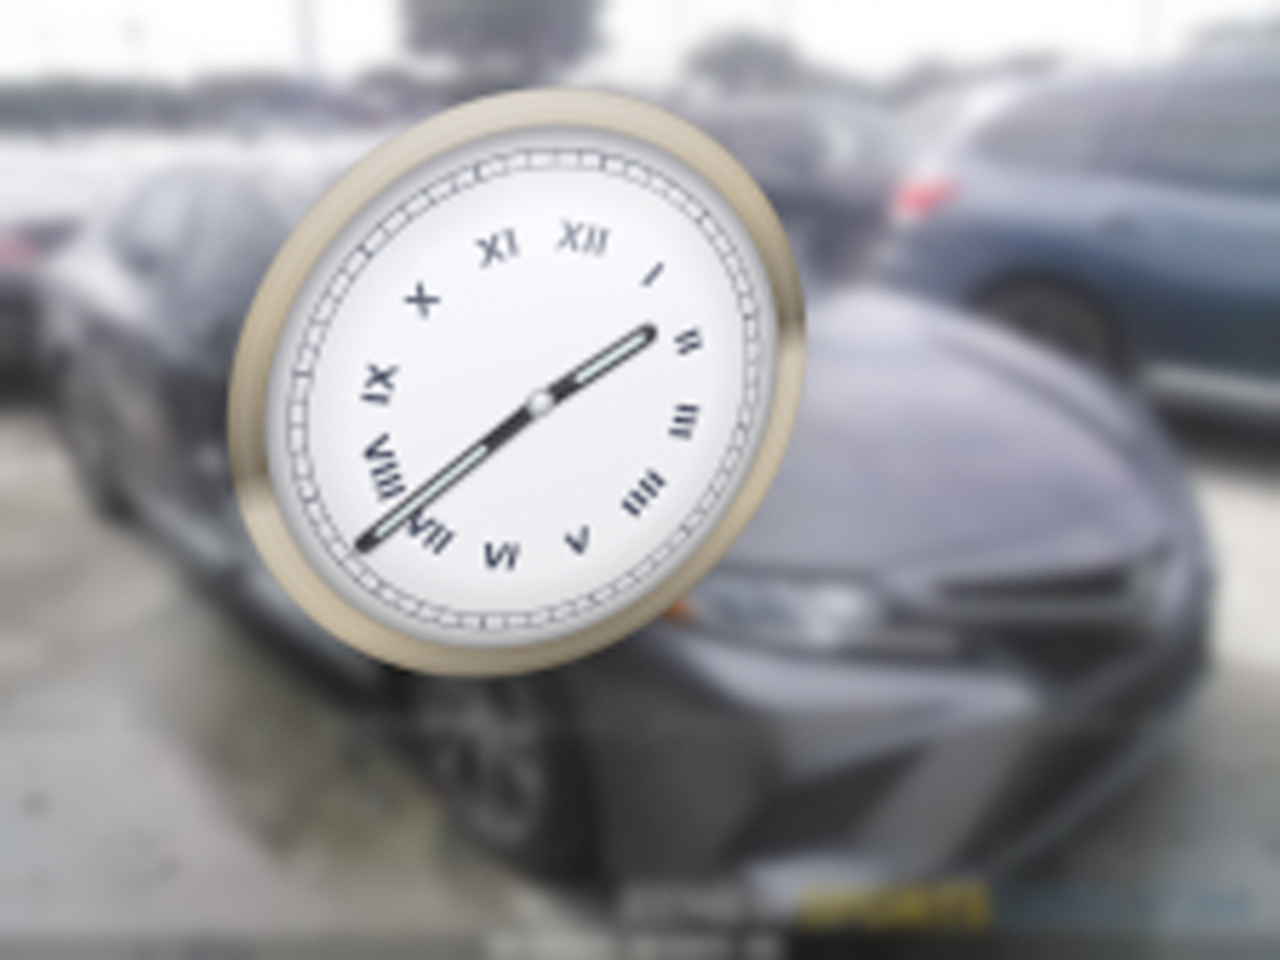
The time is {"hour": 1, "minute": 37}
